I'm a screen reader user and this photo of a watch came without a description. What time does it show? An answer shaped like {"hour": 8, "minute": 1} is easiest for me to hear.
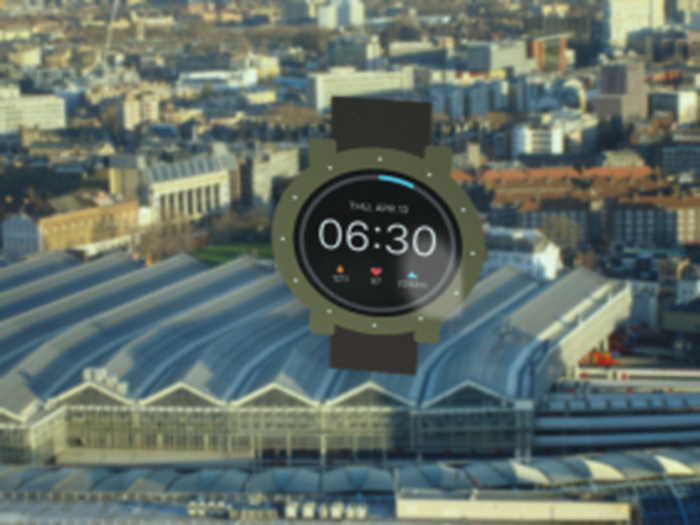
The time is {"hour": 6, "minute": 30}
